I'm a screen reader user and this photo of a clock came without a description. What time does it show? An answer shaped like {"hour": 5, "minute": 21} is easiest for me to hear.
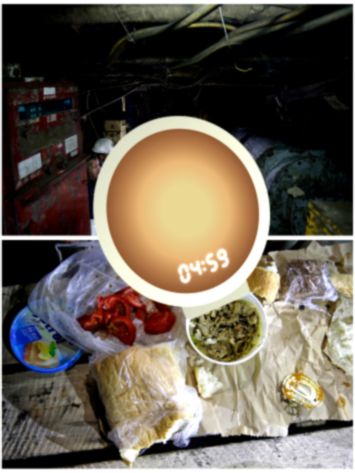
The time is {"hour": 4, "minute": 59}
